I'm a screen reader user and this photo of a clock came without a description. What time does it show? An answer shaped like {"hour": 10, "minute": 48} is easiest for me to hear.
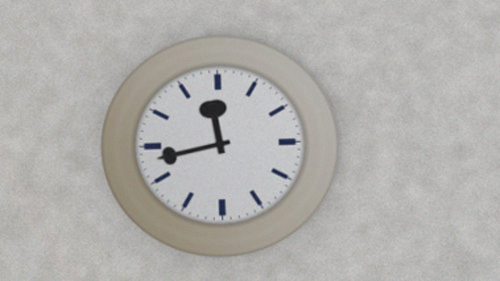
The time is {"hour": 11, "minute": 43}
